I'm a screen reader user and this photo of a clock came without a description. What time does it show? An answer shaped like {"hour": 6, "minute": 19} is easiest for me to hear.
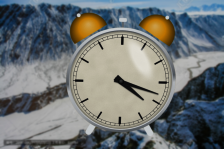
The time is {"hour": 4, "minute": 18}
